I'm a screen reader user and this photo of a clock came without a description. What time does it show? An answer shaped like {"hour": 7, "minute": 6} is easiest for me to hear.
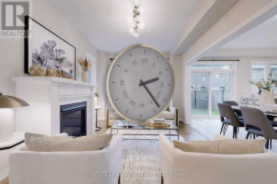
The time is {"hour": 2, "minute": 23}
